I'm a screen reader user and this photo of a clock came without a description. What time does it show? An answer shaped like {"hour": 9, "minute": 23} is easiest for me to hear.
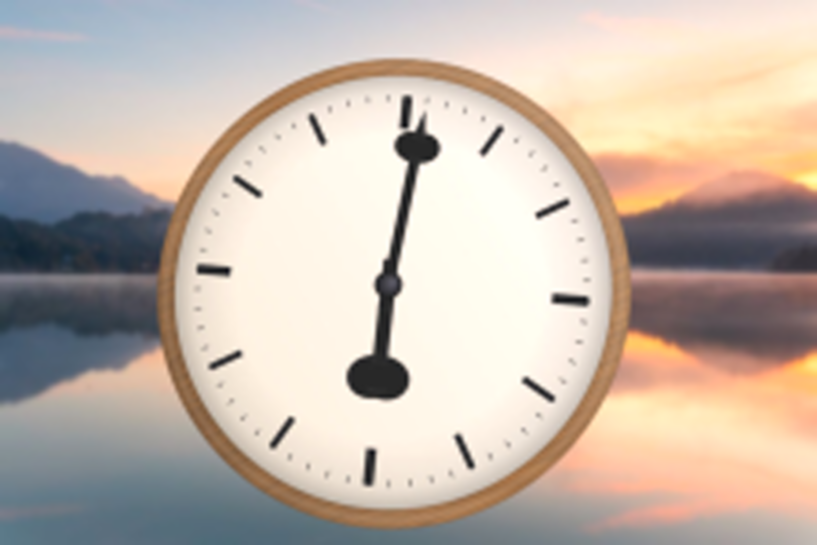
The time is {"hour": 6, "minute": 1}
